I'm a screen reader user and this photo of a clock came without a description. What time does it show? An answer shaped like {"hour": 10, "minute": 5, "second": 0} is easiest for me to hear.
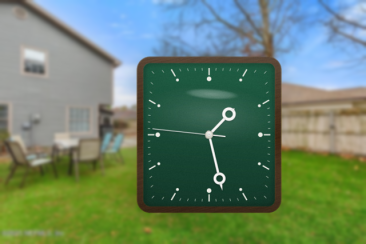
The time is {"hour": 1, "minute": 27, "second": 46}
